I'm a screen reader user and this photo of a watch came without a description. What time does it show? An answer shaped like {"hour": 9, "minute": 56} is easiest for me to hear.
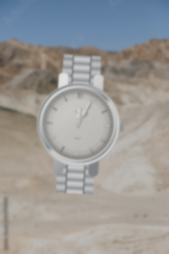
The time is {"hour": 12, "minute": 4}
